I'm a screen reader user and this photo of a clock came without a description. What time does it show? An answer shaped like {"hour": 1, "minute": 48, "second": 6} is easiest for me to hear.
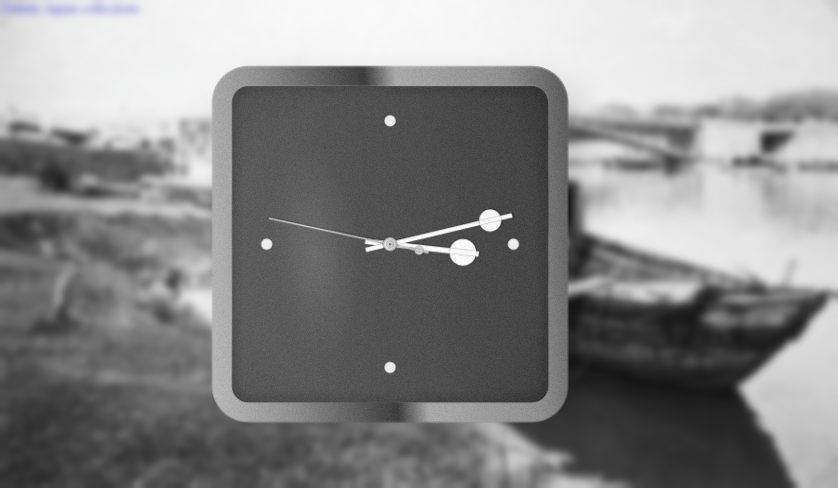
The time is {"hour": 3, "minute": 12, "second": 47}
